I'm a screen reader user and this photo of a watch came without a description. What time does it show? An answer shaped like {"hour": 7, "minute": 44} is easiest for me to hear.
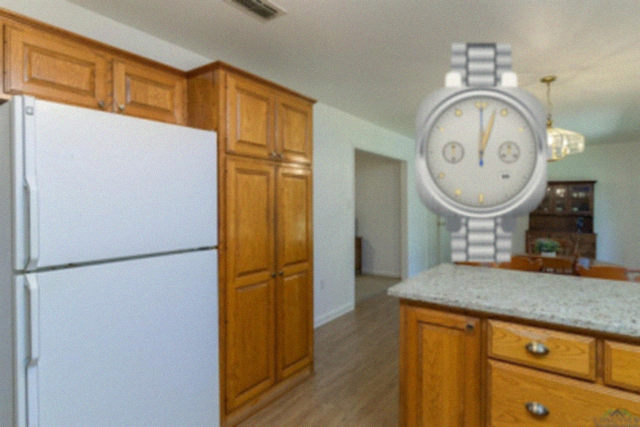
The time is {"hour": 12, "minute": 3}
